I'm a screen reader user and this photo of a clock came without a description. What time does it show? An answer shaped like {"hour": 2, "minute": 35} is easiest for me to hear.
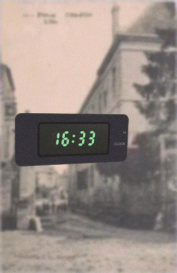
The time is {"hour": 16, "minute": 33}
